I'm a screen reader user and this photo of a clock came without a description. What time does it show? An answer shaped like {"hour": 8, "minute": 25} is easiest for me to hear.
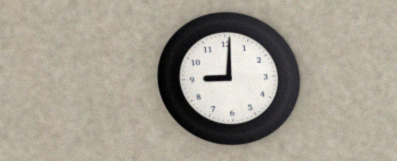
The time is {"hour": 9, "minute": 1}
